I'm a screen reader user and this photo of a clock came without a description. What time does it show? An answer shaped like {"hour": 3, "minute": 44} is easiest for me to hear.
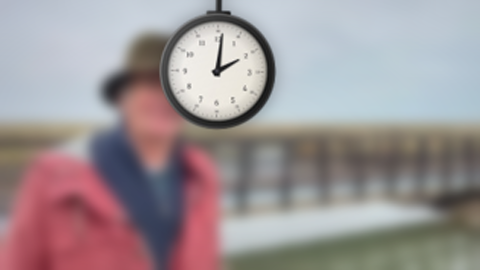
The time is {"hour": 2, "minute": 1}
